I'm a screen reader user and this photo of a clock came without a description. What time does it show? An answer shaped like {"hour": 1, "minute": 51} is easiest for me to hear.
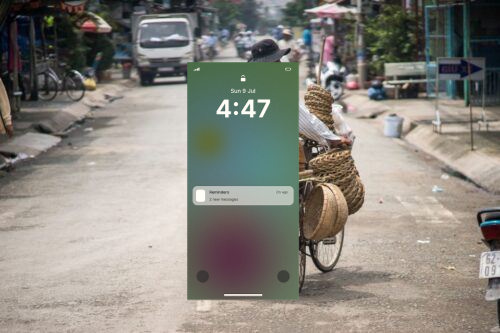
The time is {"hour": 4, "minute": 47}
